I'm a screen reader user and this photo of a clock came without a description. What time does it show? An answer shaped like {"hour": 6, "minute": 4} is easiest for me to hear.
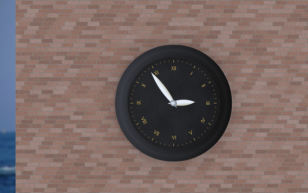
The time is {"hour": 2, "minute": 54}
